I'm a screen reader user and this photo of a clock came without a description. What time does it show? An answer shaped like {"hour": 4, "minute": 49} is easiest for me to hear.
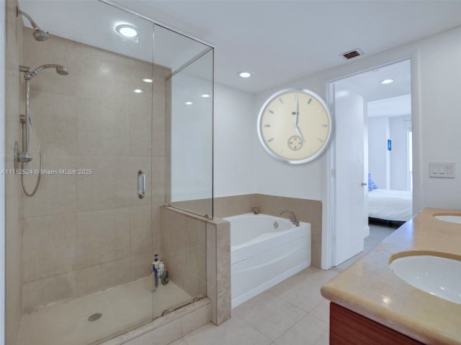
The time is {"hour": 5, "minute": 1}
